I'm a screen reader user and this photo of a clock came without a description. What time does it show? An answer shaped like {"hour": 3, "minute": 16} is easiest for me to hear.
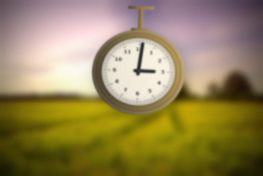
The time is {"hour": 3, "minute": 1}
